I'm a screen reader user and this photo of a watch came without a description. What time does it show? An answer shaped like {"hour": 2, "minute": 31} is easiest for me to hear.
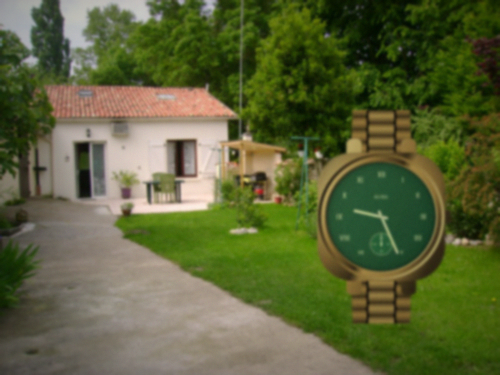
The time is {"hour": 9, "minute": 26}
